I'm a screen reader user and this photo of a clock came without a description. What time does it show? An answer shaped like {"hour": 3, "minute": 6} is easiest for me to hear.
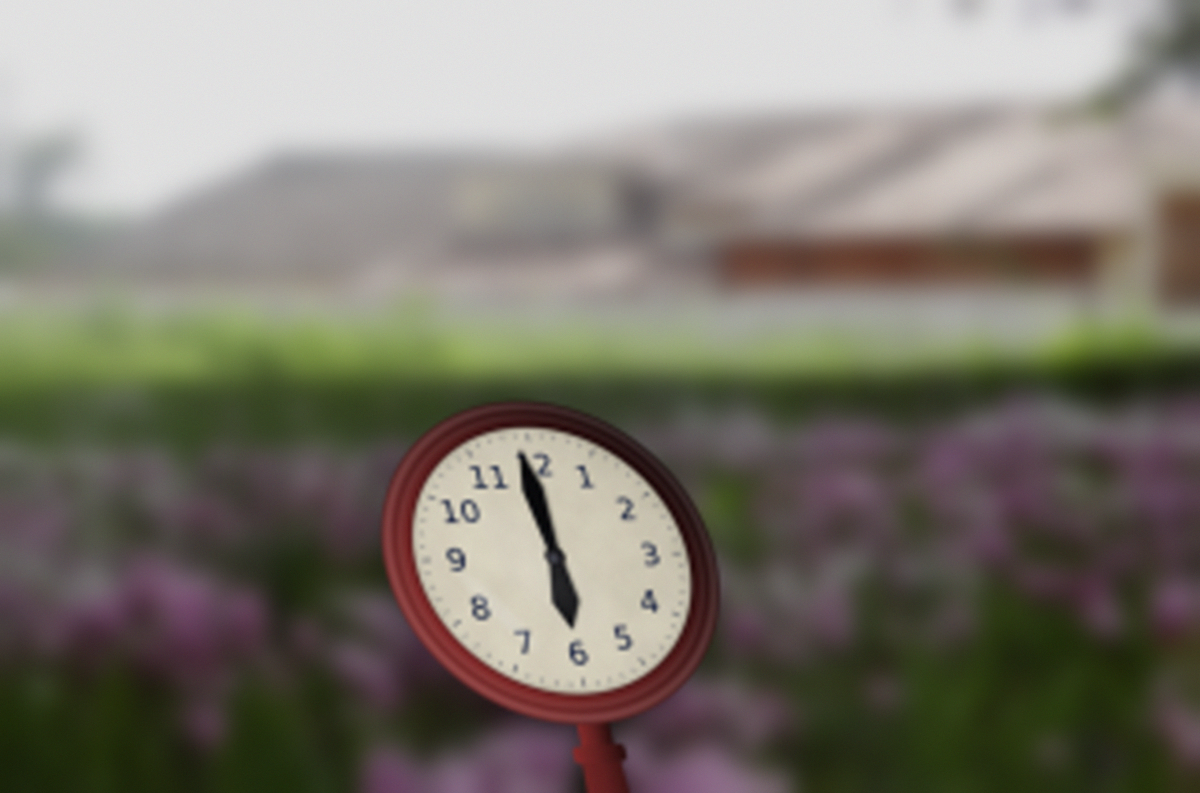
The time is {"hour": 5, "minute": 59}
